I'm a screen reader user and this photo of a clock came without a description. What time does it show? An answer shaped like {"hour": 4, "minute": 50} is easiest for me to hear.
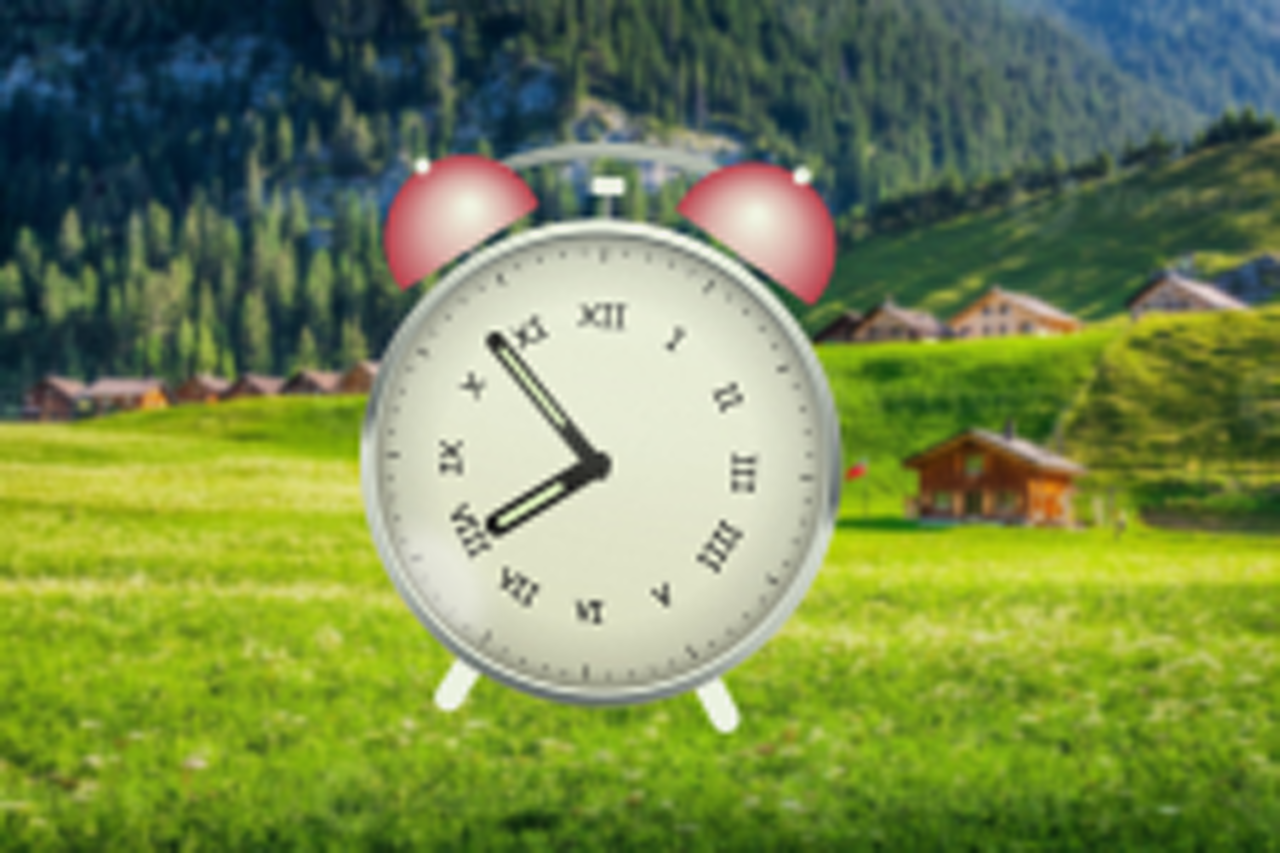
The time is {"hour": 7, "minute": 53}
